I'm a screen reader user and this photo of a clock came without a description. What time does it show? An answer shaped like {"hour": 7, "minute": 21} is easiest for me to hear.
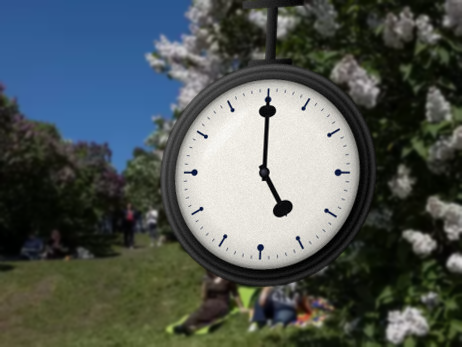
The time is {"hour": 5, "minute": 0}
